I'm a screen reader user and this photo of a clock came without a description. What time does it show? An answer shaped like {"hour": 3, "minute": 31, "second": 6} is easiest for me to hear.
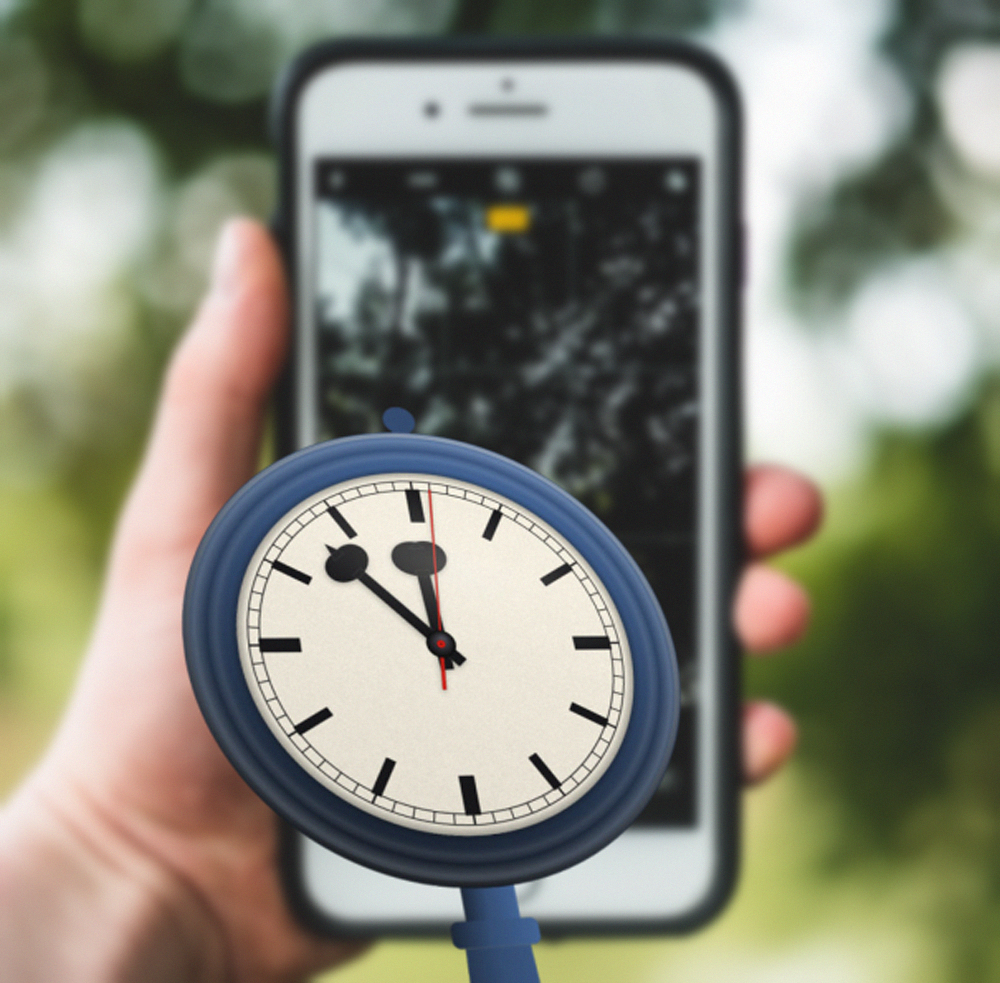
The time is {"hour": 11, "minute": 53, "second": 1}
